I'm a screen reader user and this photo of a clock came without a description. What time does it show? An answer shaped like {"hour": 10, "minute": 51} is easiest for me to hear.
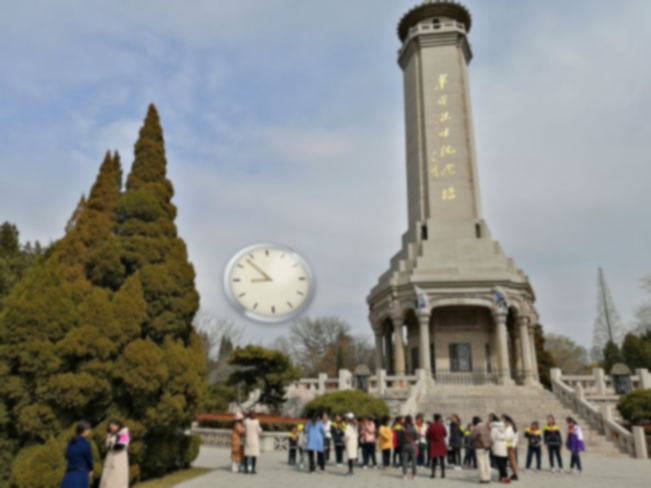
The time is {"hour": 8, "minute": 53}
